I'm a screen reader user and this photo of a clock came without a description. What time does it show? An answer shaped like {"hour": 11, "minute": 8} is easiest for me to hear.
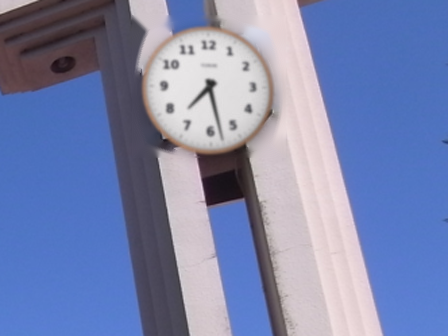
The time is {"hour": 7, "minute": 28}
